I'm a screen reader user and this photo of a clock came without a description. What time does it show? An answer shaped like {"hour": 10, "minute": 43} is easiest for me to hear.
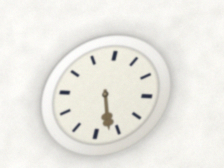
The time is {"hour": 5, "minute": 27}
